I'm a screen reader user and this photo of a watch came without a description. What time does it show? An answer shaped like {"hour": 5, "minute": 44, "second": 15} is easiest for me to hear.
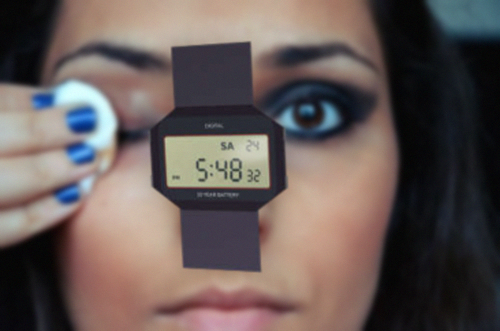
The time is {"hour": 5, "minute": 48, "second": 32}
